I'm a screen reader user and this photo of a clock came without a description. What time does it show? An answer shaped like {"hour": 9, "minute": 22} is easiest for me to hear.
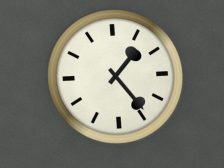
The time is {"hour": 1, "minute": 24}
